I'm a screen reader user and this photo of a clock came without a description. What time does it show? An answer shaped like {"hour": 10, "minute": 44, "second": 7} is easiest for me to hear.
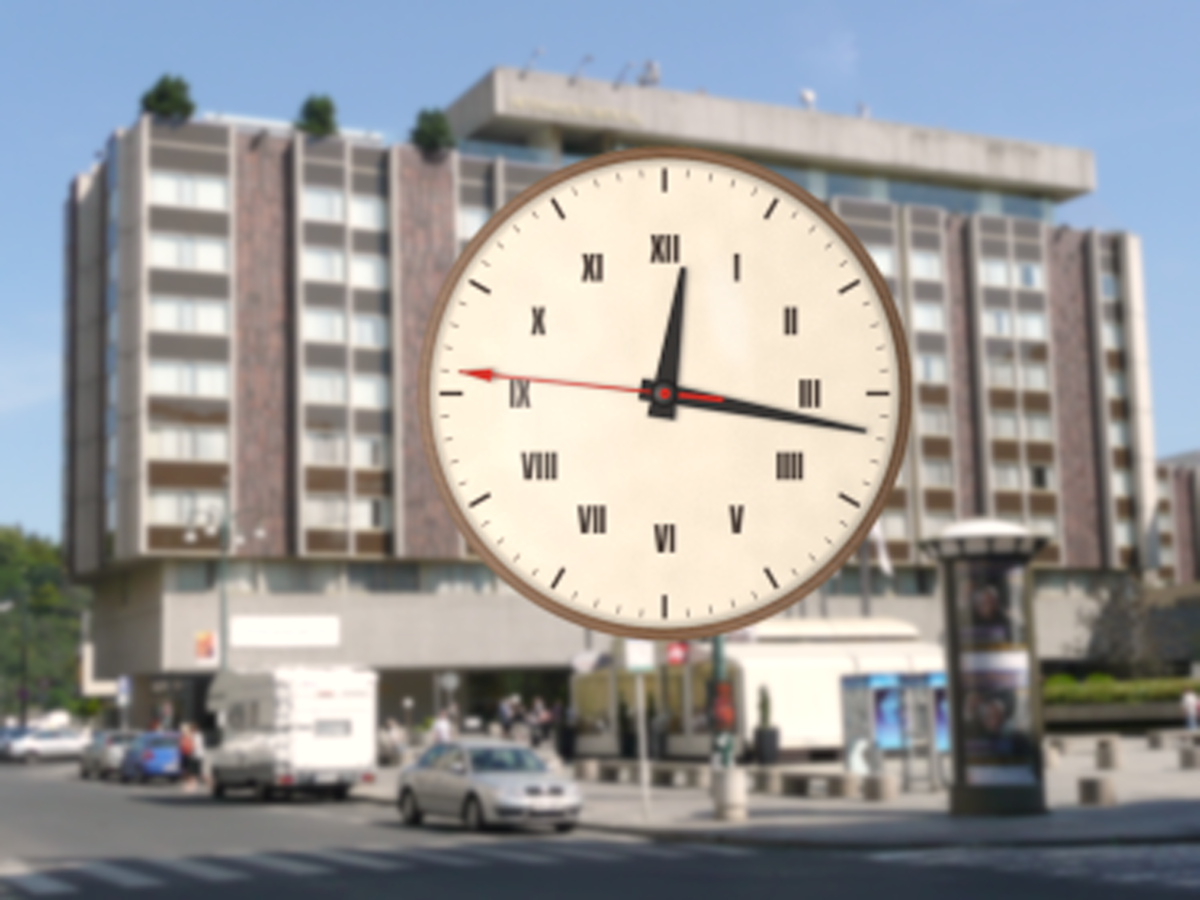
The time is {"hour": 12, "minute": 16, "second": 46}
